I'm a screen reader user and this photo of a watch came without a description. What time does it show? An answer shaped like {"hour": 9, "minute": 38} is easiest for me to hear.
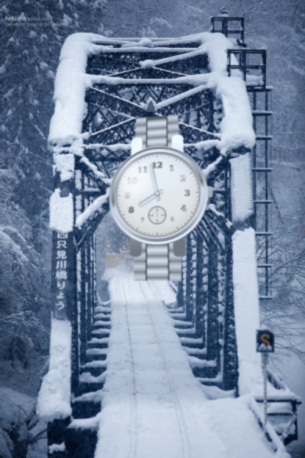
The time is {"hour": 7, "minute": 58}
